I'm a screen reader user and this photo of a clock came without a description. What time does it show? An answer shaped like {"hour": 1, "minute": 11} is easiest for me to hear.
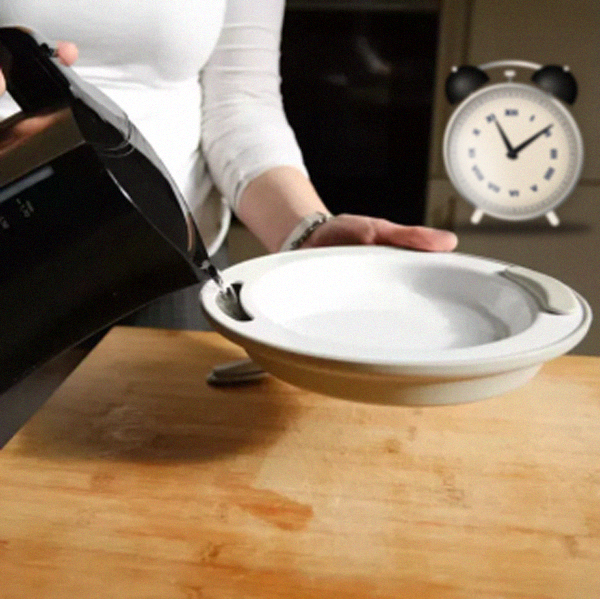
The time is {"hour": 11, "minute": 9}
